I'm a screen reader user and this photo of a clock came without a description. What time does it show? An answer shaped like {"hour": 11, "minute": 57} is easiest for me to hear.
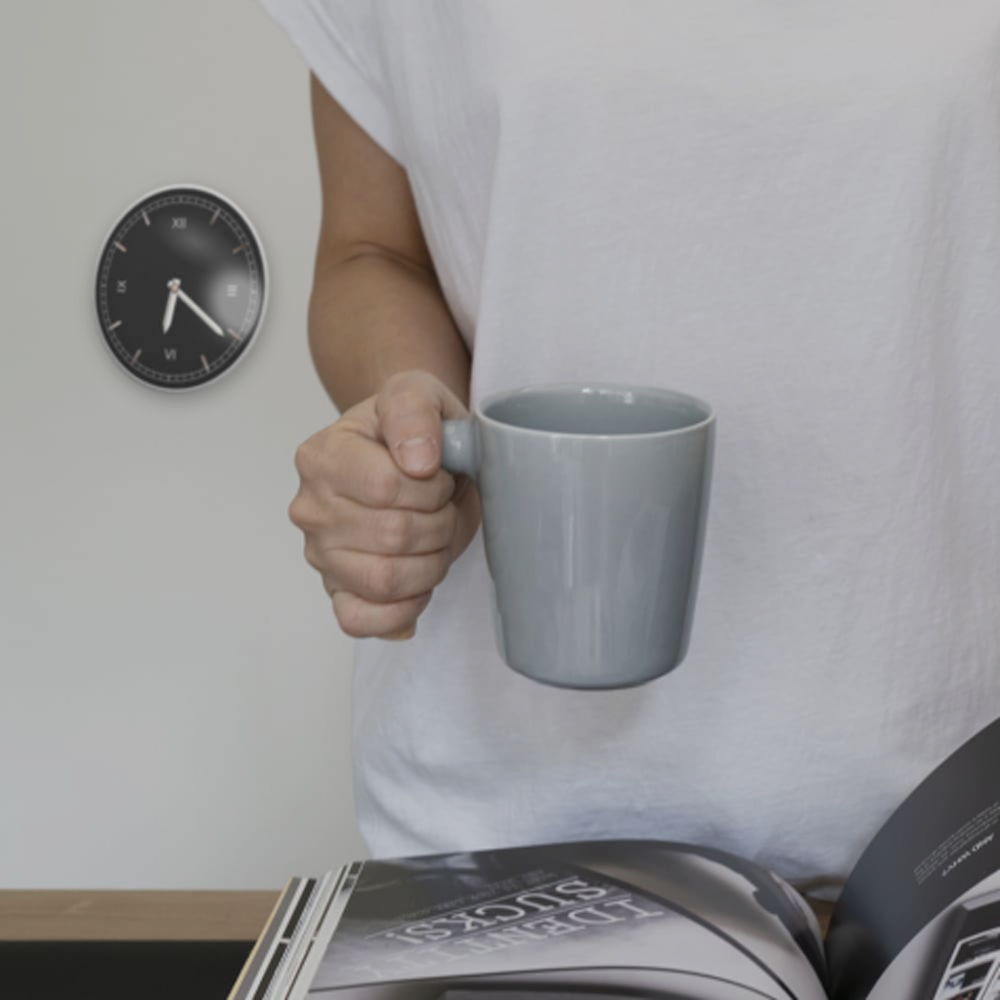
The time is {"hour": 6, "minute": 21}
